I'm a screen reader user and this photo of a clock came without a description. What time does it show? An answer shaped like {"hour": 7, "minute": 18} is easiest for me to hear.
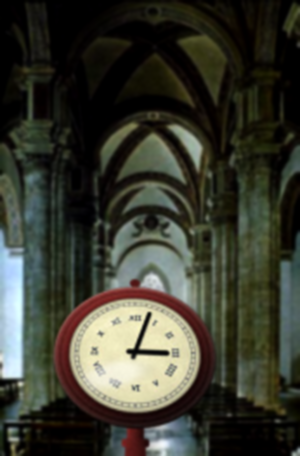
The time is {"hour": 3, "minute": 3}
